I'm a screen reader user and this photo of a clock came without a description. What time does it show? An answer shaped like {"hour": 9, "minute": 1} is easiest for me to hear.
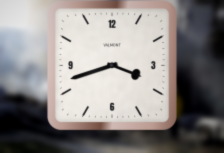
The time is {"hour": 3, "minute": 42}
